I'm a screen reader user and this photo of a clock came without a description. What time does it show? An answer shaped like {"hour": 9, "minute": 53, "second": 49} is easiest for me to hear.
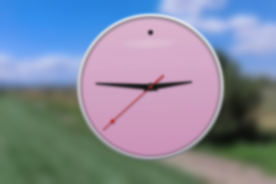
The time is {"hour": 2, "minute": 45, "second": 38}
